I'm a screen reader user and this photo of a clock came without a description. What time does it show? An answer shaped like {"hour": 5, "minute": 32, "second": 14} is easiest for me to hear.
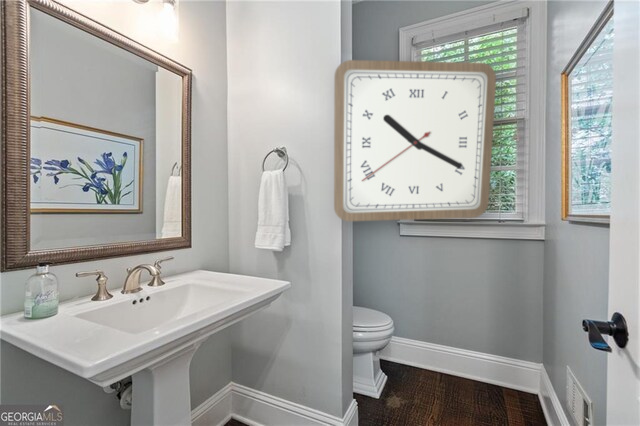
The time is {"hour": 10, "minute": 19, "second": 39}
